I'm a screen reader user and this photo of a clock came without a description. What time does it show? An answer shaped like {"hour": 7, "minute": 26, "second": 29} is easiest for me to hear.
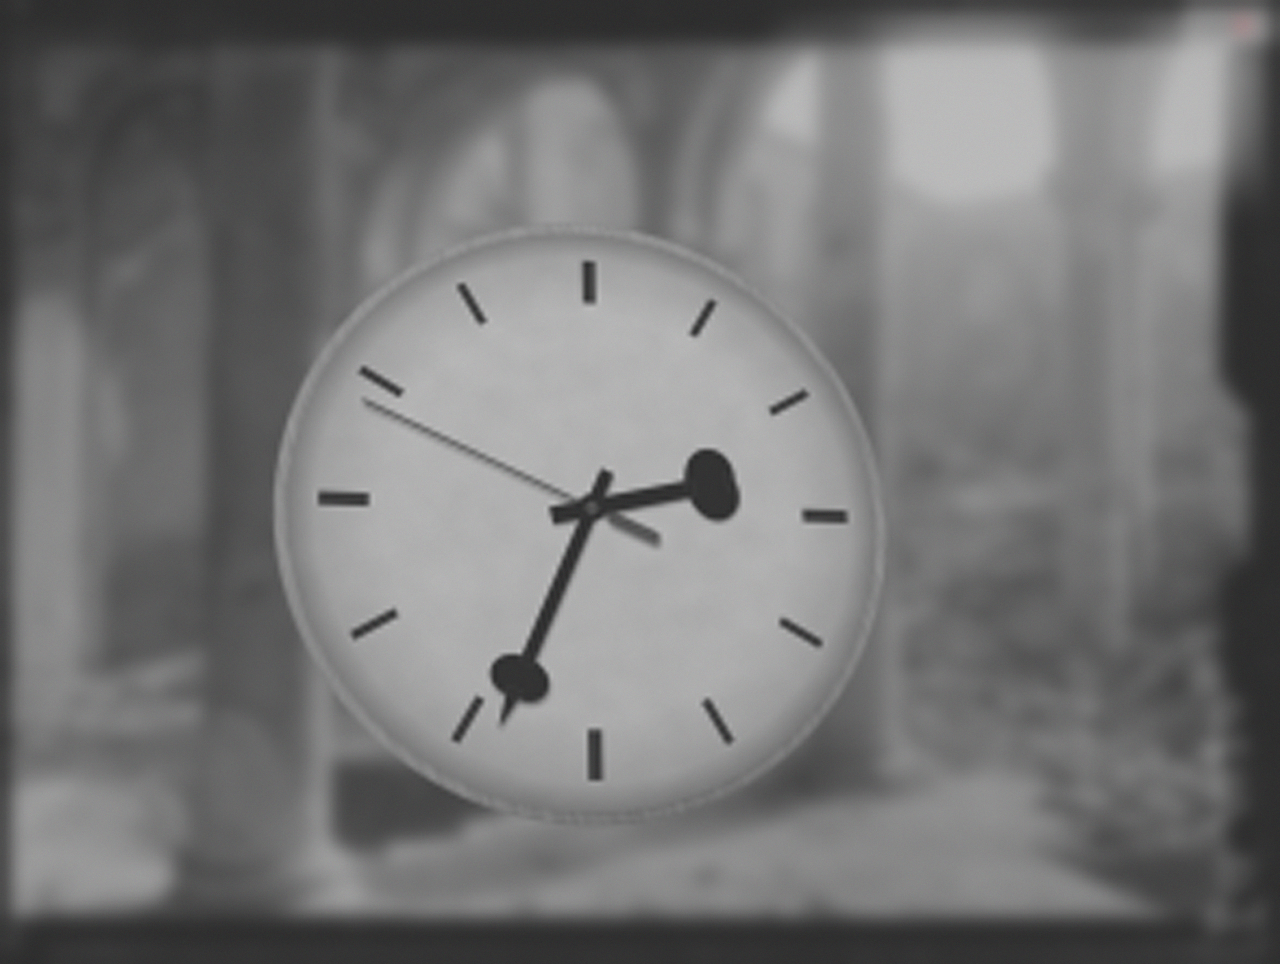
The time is {"hour": 2, "minute": 33, "second": 49}
